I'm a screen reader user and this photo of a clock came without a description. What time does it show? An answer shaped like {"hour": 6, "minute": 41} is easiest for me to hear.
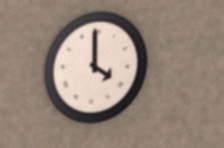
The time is {"hour": 3, "minute": 59}
